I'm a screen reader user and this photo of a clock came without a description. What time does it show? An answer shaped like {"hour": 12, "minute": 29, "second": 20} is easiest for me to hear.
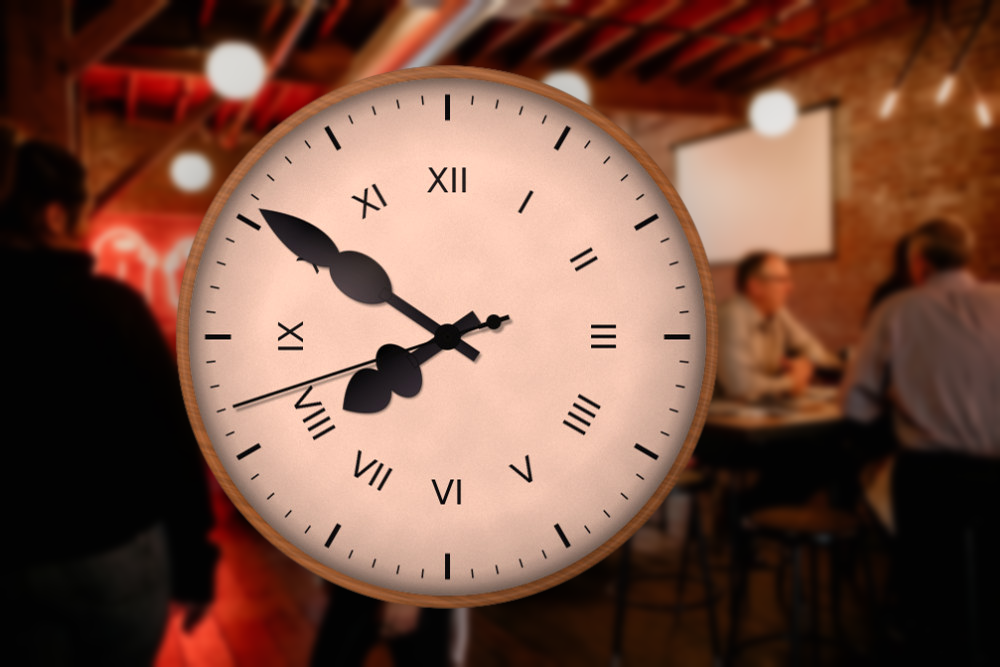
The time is {"hour": 7, "minute": 50, "second": 42}
